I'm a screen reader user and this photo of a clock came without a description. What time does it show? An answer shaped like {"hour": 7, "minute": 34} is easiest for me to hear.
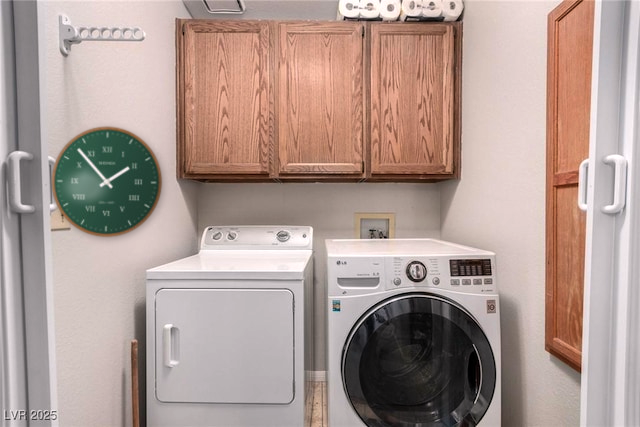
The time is {"hour": 1, "minute": 53}
